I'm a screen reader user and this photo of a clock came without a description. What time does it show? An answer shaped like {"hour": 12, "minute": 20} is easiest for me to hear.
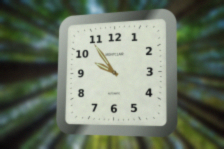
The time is {"hour": 9, "minute": 54}
